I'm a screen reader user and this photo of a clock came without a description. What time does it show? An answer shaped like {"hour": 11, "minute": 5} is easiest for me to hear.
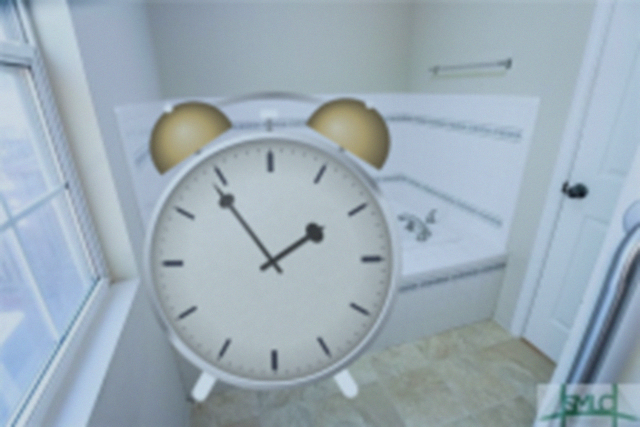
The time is {"hour": 1, "minute": 54}
